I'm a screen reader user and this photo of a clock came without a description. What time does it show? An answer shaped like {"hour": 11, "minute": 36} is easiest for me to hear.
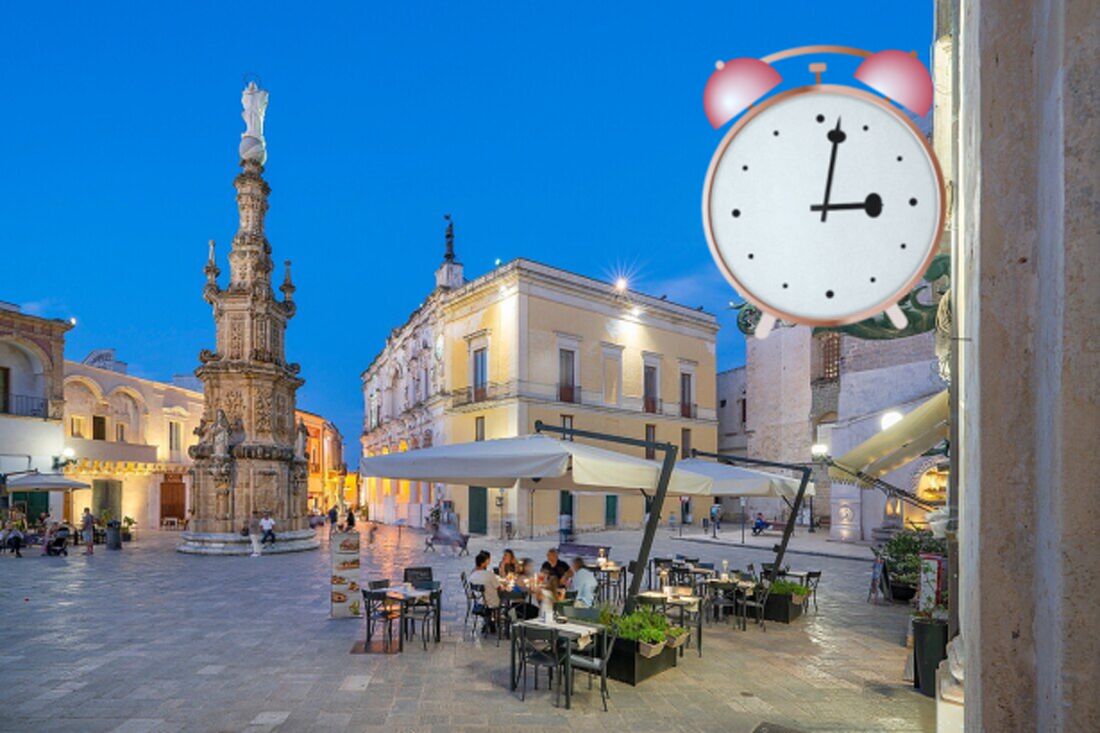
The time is {"hour": 3, "minute": 2}
